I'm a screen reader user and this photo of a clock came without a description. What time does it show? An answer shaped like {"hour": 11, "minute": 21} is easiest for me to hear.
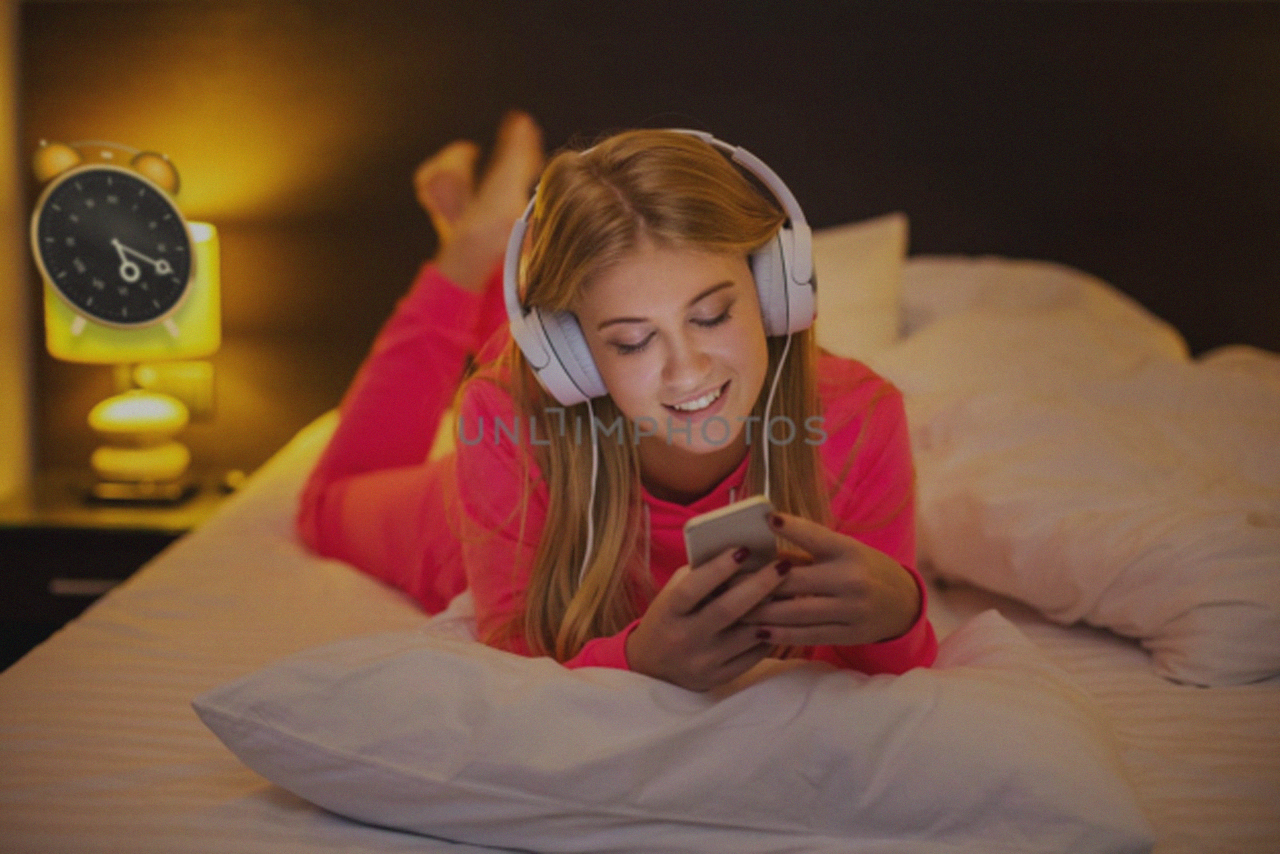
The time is {"hour": 5, "minute": 19}
